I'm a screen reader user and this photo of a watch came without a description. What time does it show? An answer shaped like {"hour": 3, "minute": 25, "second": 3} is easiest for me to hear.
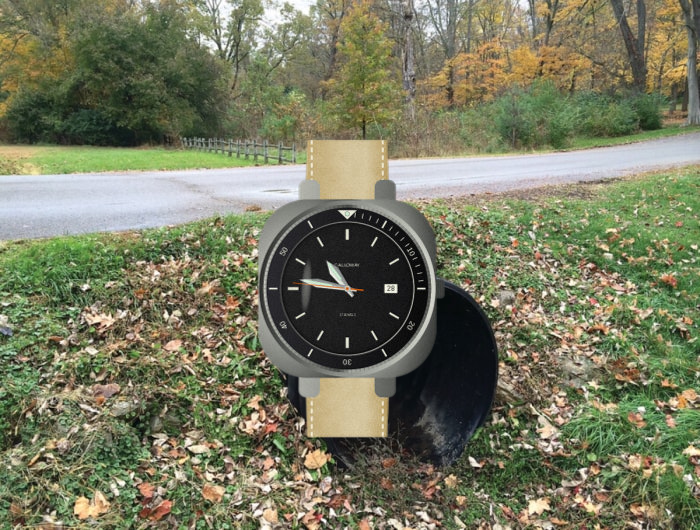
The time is {"hour": 10, "minute": 46, "second": 46}
